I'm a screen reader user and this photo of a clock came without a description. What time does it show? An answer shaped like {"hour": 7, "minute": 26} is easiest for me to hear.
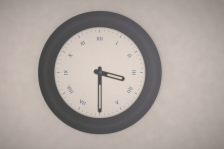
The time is {"hour": 3, "minute": 30}
